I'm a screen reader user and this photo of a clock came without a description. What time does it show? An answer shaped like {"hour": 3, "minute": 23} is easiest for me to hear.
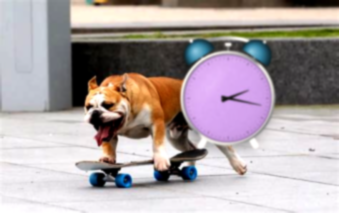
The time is {"hour": 2, "minute": 17}
